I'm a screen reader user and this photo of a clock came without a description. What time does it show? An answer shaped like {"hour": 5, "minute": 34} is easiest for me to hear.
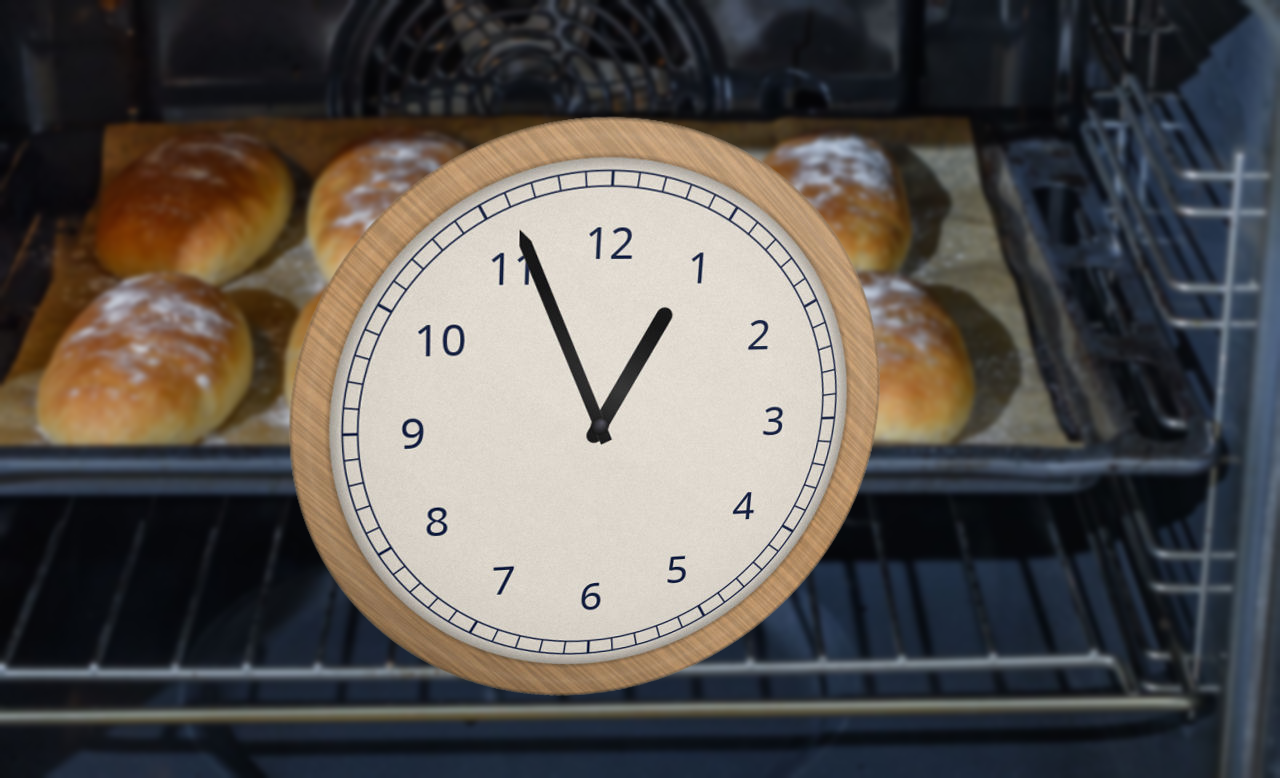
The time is {"hour": 12, "minute": 56}
